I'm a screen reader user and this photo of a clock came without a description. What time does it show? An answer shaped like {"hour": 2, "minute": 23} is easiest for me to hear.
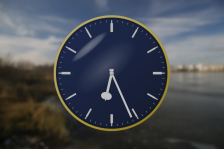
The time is {"hour": 6, "minute": 26}
